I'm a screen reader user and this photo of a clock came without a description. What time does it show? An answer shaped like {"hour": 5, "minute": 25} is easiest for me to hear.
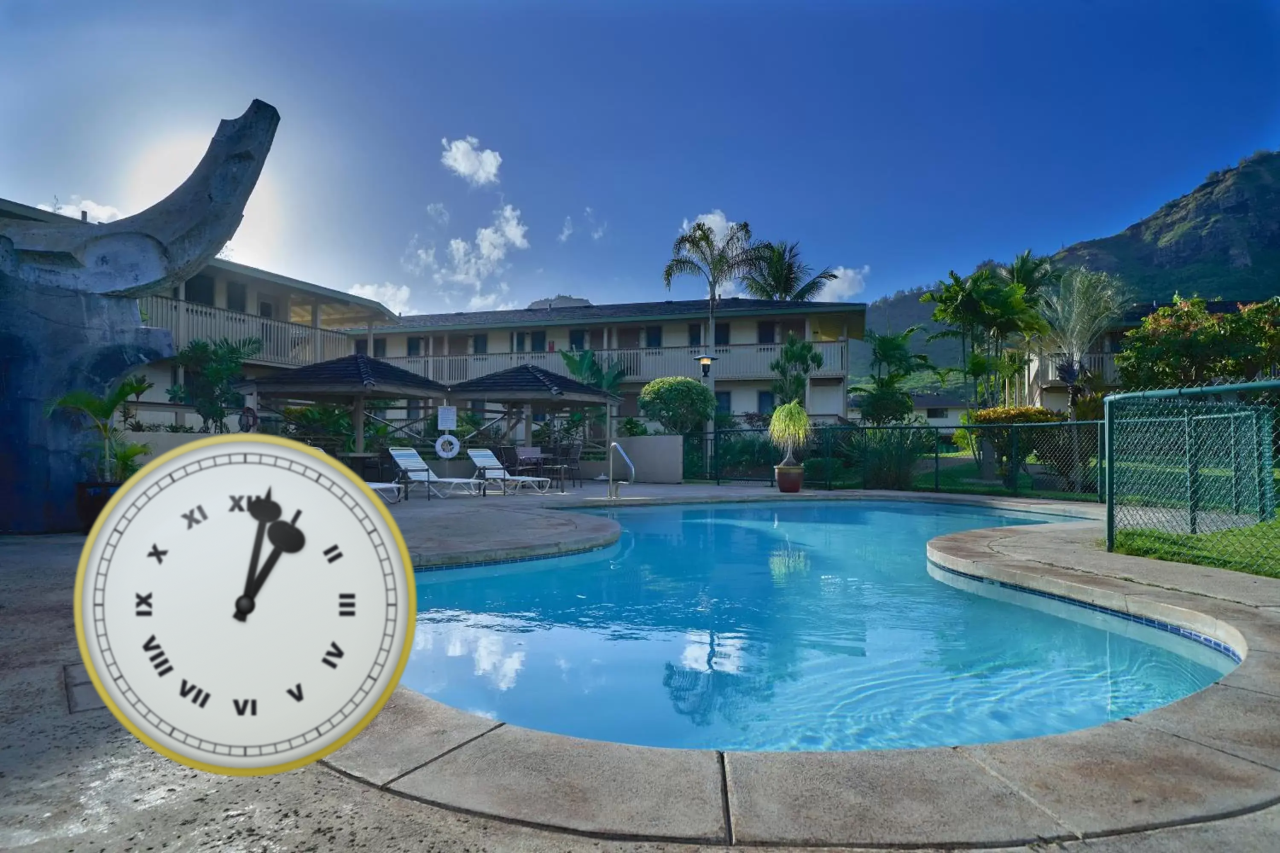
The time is {"hour": 1, "minute": 2}
